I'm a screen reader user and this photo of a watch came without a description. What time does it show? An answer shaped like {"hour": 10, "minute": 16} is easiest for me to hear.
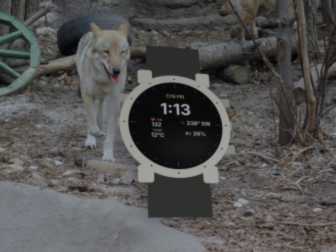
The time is {"hour": 1, "minute": 13}
